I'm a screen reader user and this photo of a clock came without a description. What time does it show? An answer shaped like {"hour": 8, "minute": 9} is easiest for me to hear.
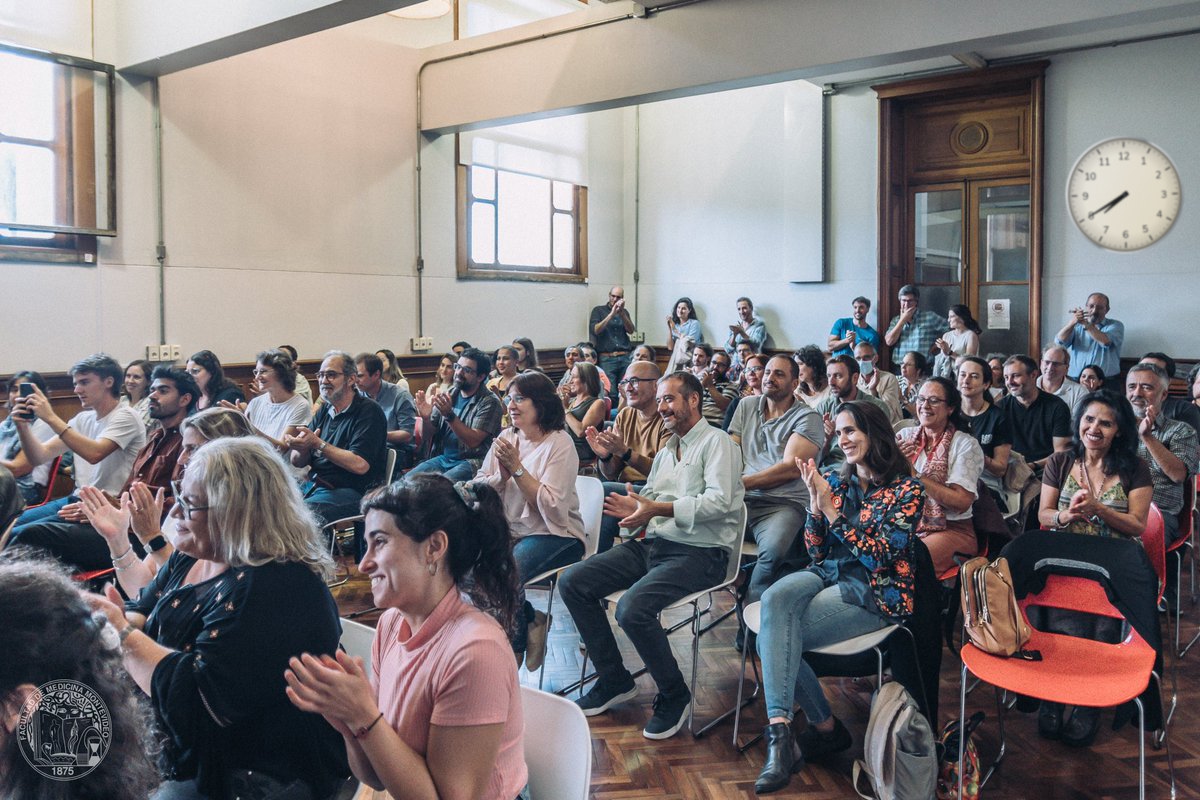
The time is {"hour": 7, "minute": 40}
